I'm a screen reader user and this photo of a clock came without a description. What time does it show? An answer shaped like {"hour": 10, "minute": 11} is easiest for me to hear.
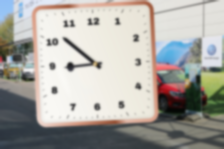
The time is {"hour": 8, "minute": 52}
